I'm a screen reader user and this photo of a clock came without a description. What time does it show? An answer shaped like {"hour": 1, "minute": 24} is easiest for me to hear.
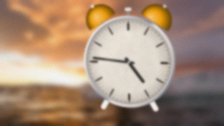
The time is {"hour": 4, "minute": 46}
